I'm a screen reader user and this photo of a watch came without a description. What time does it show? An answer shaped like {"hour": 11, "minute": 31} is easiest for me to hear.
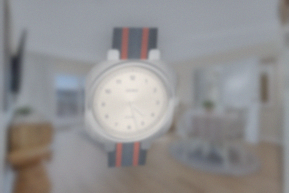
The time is {"hour": 4, "minute": 27}
